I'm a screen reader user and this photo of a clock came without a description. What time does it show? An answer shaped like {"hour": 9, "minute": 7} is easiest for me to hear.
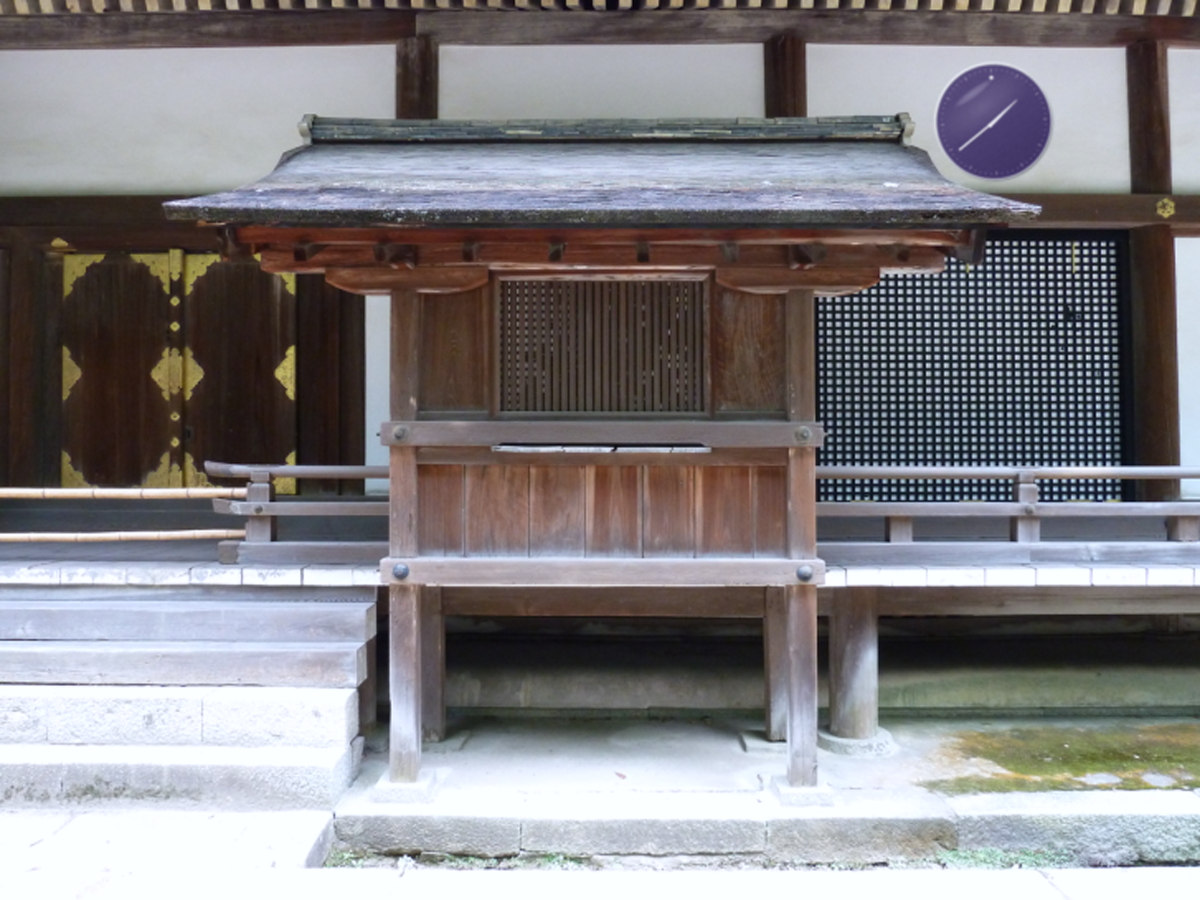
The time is {"hour": 1, "minute": 39}
